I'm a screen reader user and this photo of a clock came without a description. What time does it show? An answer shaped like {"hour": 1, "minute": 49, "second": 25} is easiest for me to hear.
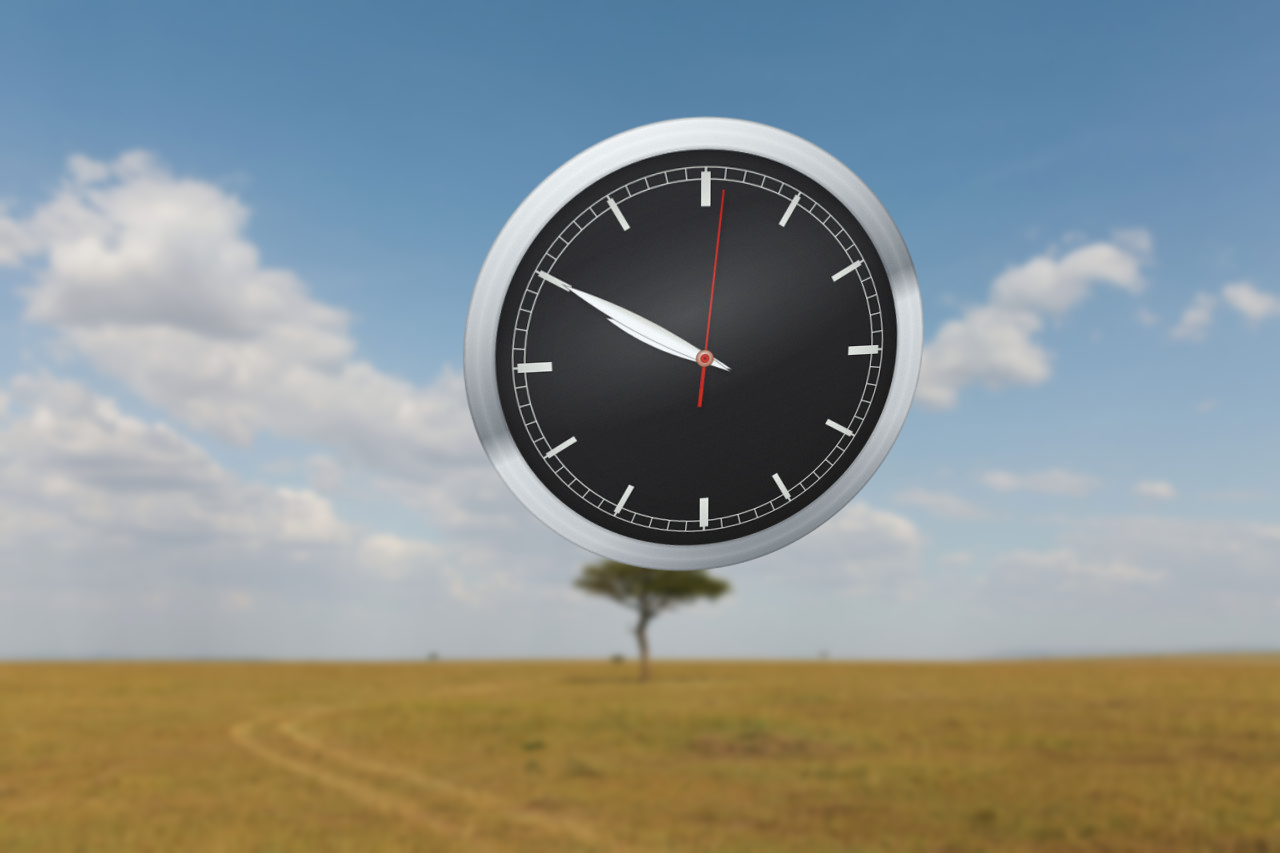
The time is {"hour": 9, "minute": 50, "second": 1}
